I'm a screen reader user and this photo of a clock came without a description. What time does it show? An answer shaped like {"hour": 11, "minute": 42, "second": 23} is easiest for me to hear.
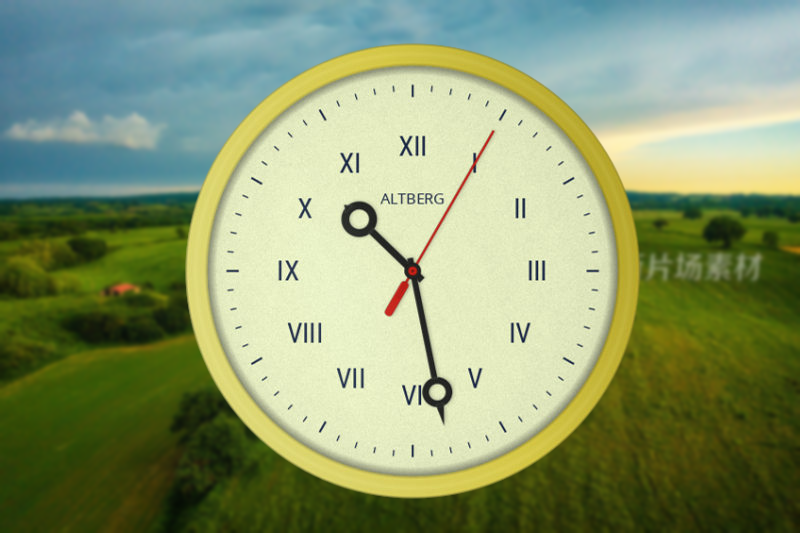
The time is {"hour": 10, "minute": 28, "second": 5}
